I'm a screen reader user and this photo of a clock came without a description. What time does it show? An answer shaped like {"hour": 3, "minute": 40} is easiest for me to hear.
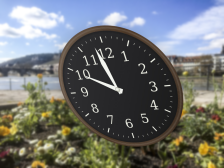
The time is {"hour": 9, "minute": 58}
